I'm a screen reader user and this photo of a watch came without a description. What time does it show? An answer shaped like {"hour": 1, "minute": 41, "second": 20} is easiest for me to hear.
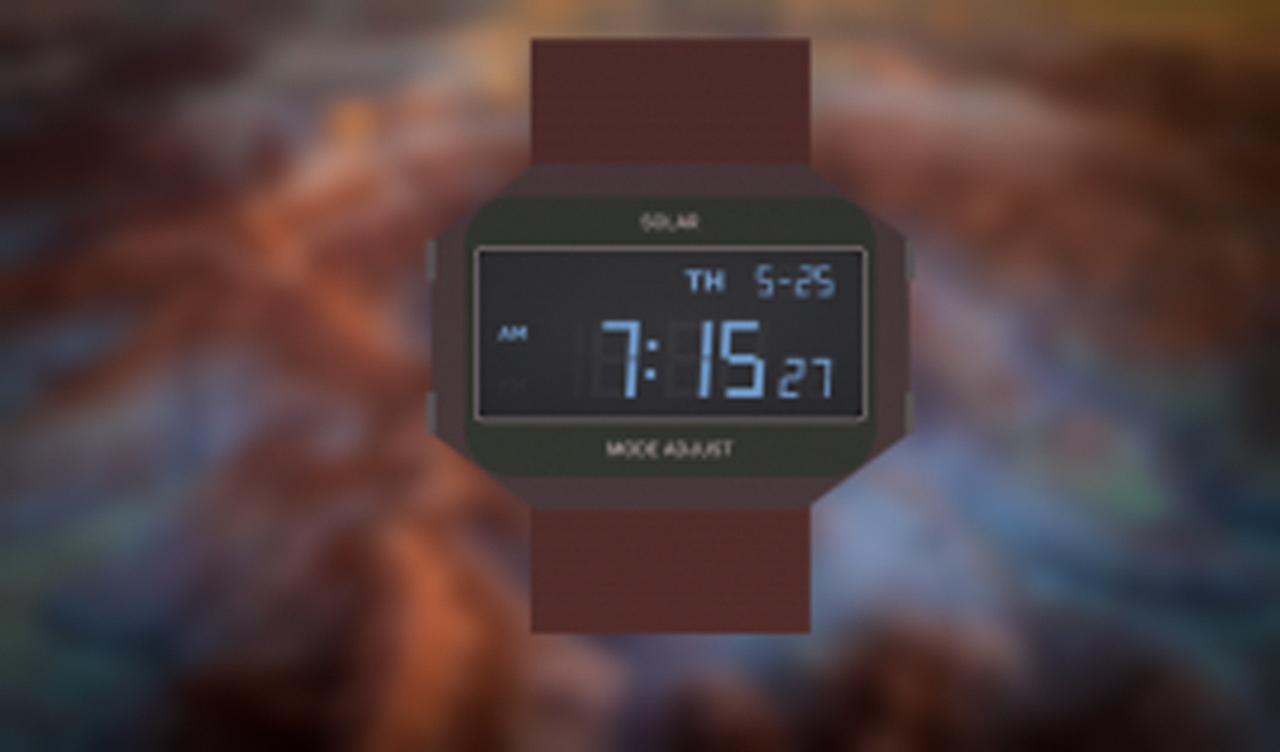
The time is {"hour": 7, "minute": 15, "second": 27}
